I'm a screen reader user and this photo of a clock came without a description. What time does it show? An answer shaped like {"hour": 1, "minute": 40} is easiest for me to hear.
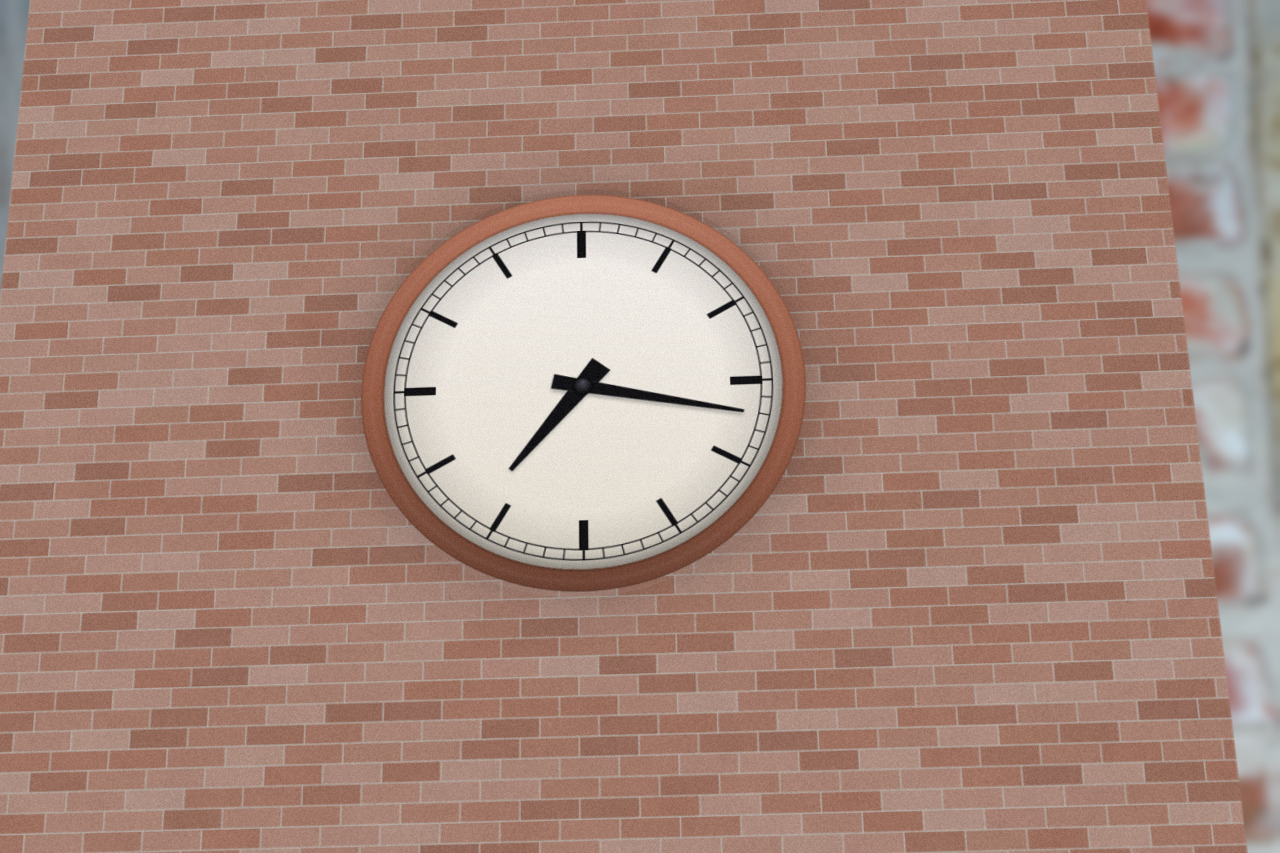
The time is {"hour": 7, "minute": 17}
